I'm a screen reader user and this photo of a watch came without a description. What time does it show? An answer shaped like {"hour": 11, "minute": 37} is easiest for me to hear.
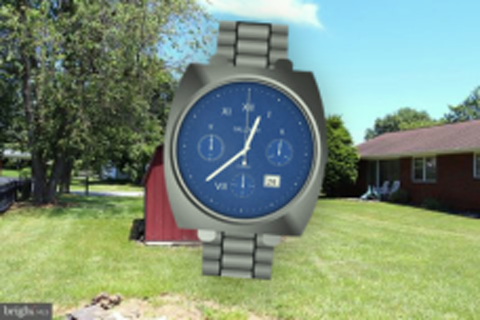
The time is {"hour": 12, "minute": 38}
